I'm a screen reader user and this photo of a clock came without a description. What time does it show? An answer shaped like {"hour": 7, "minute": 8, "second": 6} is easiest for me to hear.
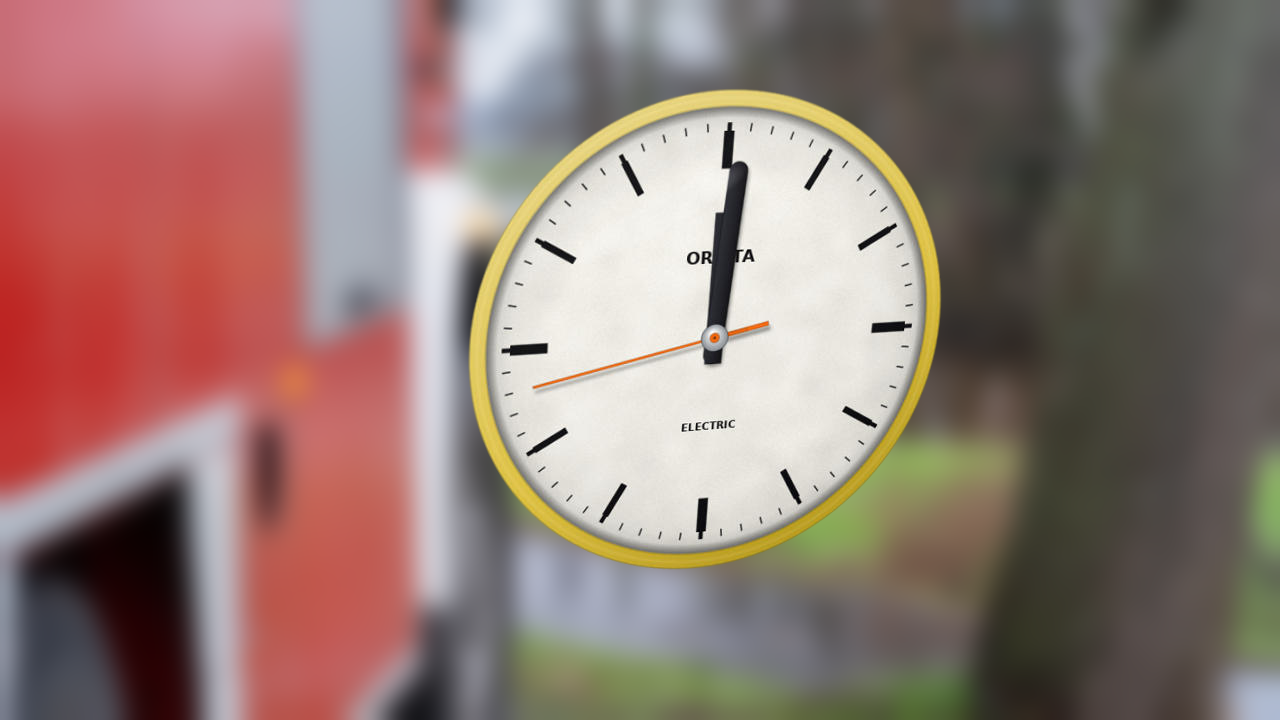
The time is {"hour": 12, "minute": 0, "second": 43}
